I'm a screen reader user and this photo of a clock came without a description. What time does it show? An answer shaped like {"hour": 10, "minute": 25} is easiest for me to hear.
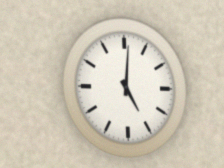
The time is {"hour": 5, "minute": 1}
